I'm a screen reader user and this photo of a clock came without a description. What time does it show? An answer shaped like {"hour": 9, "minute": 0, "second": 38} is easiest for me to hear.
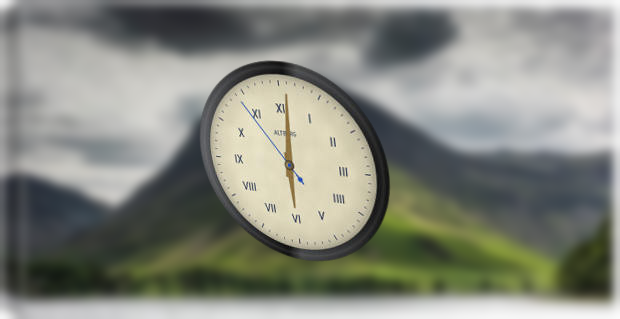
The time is {"hour": 6, "minute": 0, "second": 54}
